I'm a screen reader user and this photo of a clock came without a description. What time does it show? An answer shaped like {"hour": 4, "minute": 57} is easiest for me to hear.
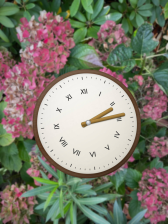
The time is {"hour": 2, "minute": 14}
